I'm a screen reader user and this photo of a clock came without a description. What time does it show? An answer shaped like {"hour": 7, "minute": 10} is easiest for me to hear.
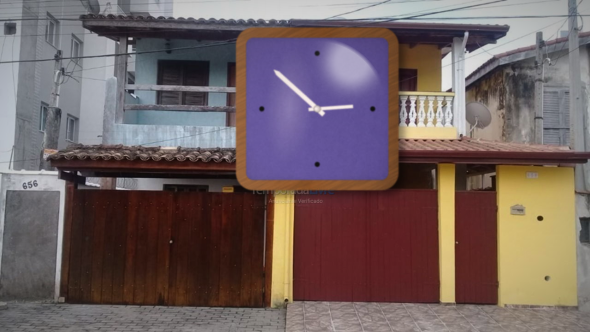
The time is {"hour": 2, "minute": 52}
